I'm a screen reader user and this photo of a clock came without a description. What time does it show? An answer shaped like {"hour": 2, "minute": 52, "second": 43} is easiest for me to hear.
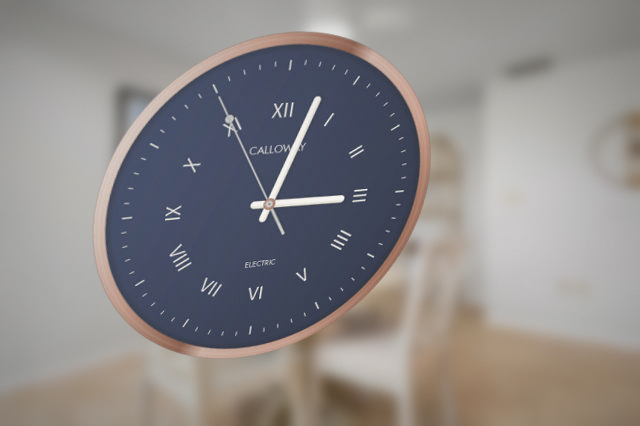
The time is {"hour": 3, "minute": 2, "second": 55}
